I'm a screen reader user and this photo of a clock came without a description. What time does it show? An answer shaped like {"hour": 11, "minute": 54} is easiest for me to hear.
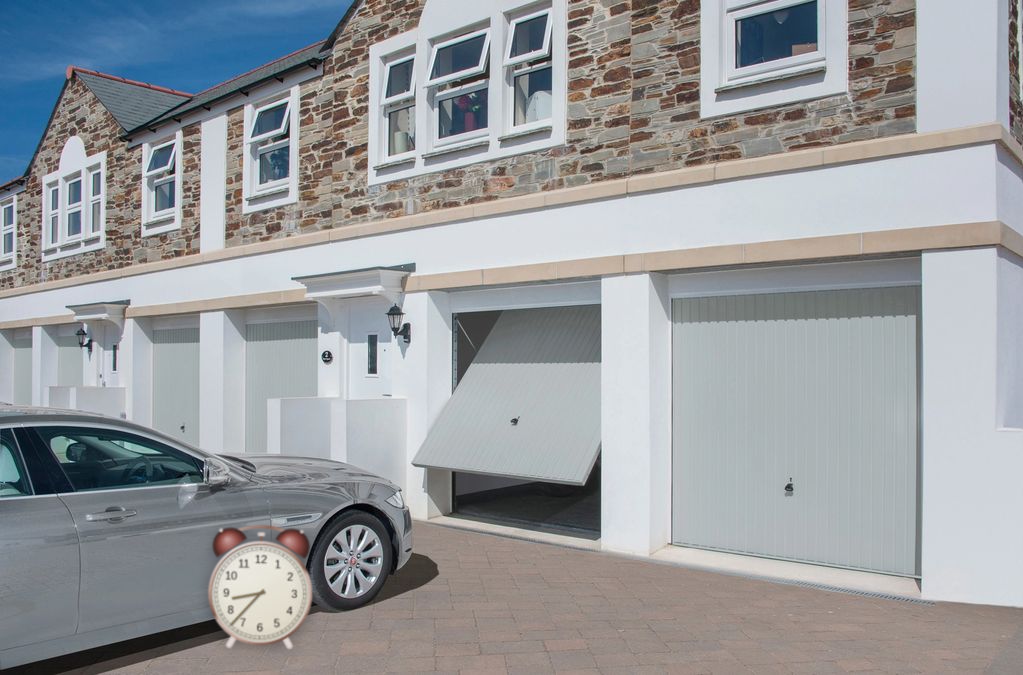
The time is {"hour": 8, "minute": 37}
